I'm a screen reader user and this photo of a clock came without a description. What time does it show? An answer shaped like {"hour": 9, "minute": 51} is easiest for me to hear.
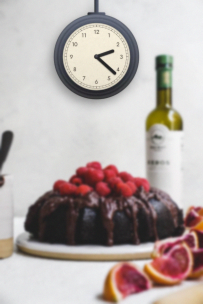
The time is {"hour": 2, "minute": 22}
